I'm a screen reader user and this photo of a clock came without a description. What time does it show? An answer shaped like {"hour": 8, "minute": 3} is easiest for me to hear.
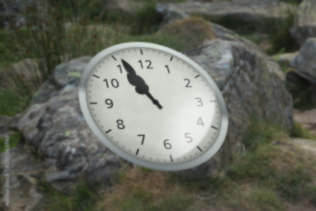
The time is {"hour": 10, "minute": 56}
